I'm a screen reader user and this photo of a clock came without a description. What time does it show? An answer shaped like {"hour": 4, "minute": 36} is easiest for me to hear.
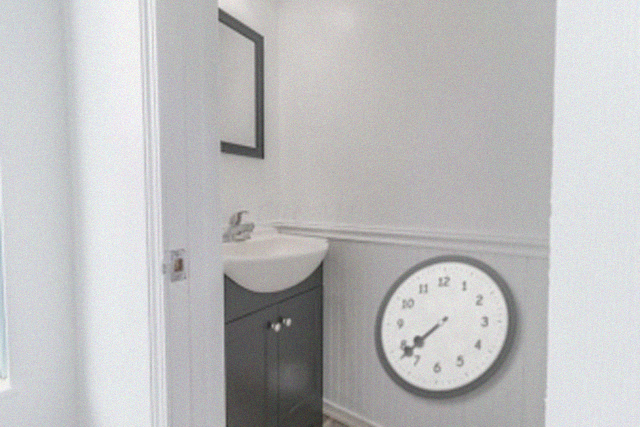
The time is {"hour": 7, "minute": 38}
